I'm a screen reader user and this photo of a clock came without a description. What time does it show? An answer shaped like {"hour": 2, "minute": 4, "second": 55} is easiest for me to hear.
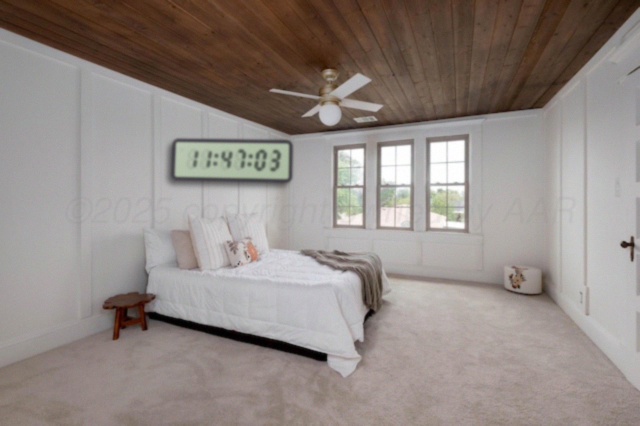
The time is {"hour": 11, "minute": 47, "second": 3}
